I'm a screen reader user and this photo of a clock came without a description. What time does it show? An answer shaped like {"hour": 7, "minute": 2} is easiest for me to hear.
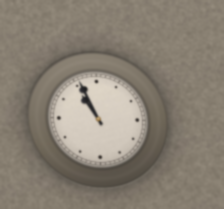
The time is {"hour": 10, "minute": 56}
